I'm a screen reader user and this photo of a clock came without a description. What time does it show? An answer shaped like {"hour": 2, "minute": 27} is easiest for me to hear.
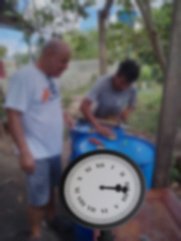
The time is {"hour": 3, "minute": 17}
